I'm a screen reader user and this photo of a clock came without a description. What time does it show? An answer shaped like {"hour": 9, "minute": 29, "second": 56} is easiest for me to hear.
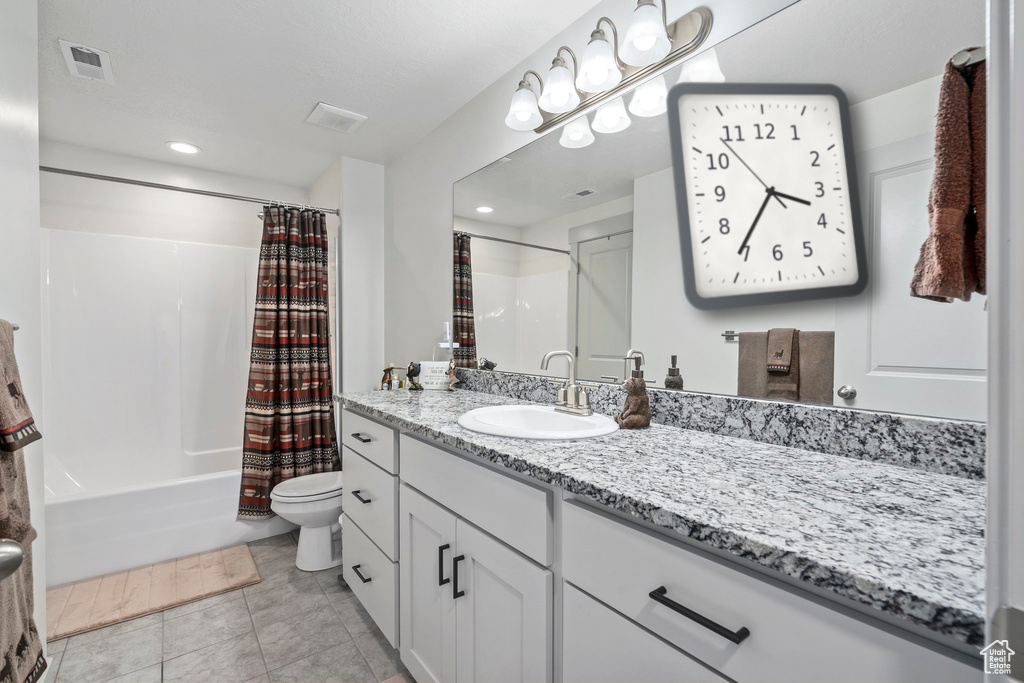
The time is {"hour": 3, "minute": 35, "second": 53}
